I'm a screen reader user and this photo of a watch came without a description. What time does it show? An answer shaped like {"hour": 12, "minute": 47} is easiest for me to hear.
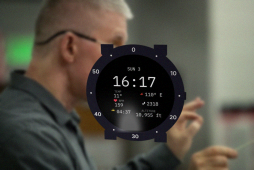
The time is {"hour": 16, "minute": 17}
